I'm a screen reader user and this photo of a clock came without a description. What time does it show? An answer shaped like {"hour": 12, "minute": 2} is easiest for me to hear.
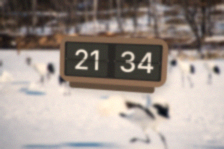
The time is {"hour": 21, "minute": 34}
